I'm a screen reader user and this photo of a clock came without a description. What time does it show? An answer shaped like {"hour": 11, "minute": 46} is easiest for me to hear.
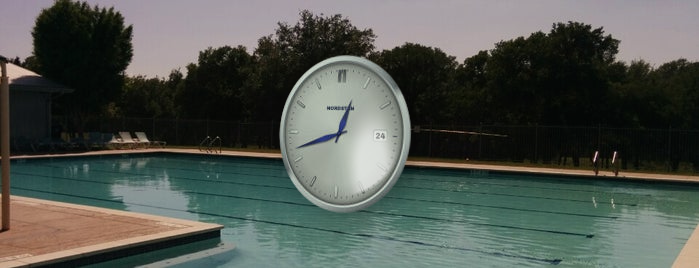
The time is {"hour": 12, "minute": 42}
